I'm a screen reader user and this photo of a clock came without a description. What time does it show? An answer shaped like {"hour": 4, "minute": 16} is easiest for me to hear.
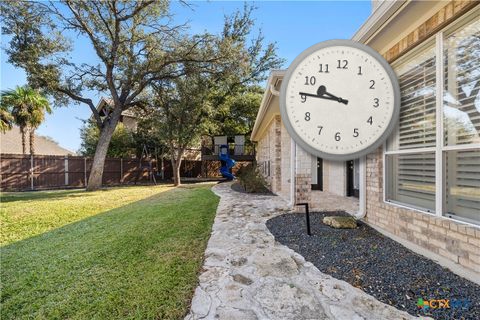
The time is {"hour": 9, "minute": 46}
